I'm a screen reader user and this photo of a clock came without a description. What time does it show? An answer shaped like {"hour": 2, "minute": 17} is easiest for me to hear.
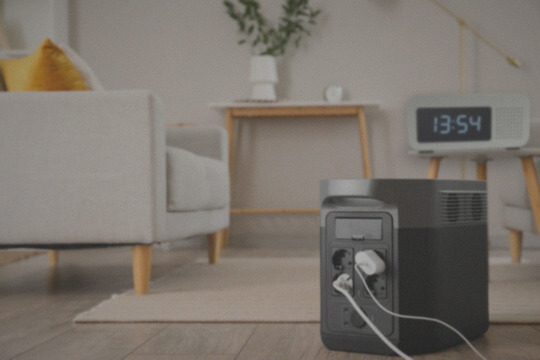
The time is {"hour": 13, "minute": 54}
